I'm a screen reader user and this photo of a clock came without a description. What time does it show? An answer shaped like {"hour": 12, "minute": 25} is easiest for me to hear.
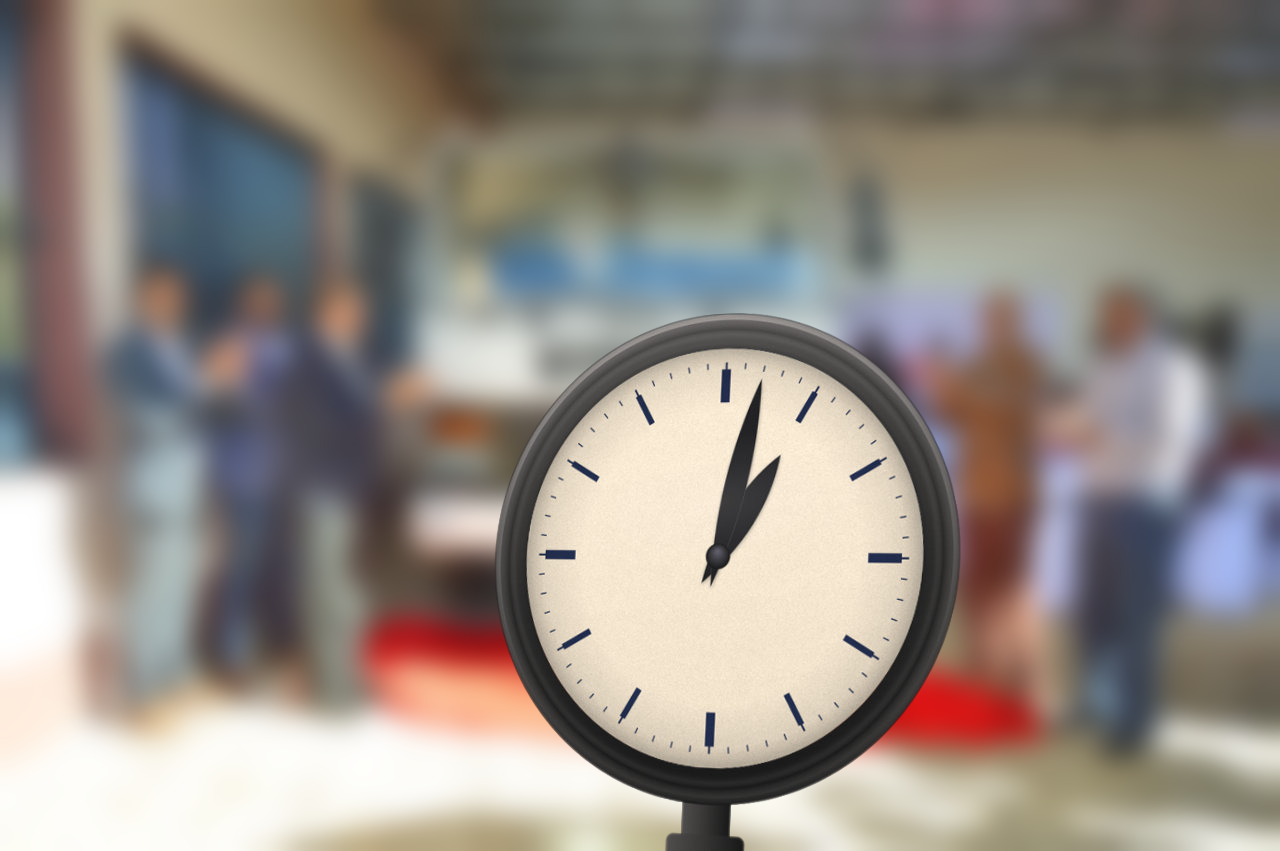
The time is {"hour": 1, "minute": 2}
